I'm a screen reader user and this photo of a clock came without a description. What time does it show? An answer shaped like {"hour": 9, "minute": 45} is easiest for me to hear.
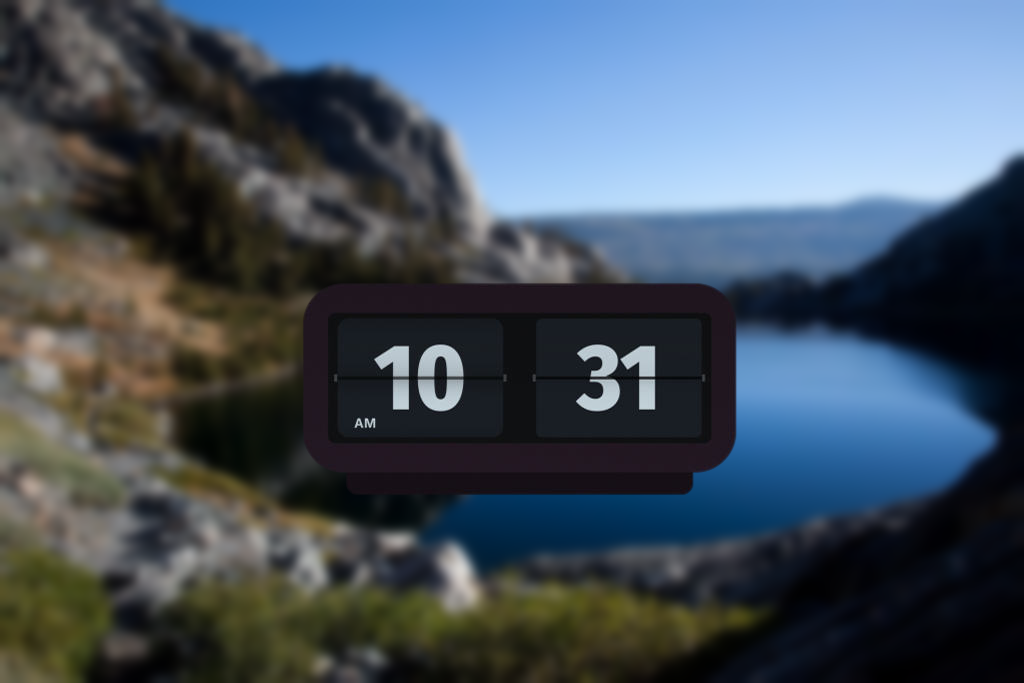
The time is {"hour": 10, "minute": 31}
